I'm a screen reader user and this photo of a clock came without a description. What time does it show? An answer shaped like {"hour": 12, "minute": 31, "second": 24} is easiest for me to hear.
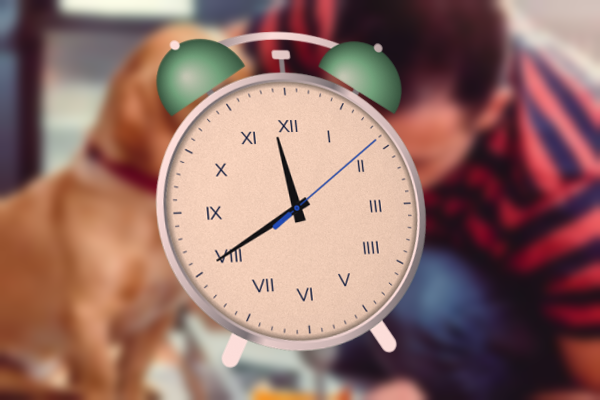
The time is {"hour": 11, "minute": 40, "second": 9}
